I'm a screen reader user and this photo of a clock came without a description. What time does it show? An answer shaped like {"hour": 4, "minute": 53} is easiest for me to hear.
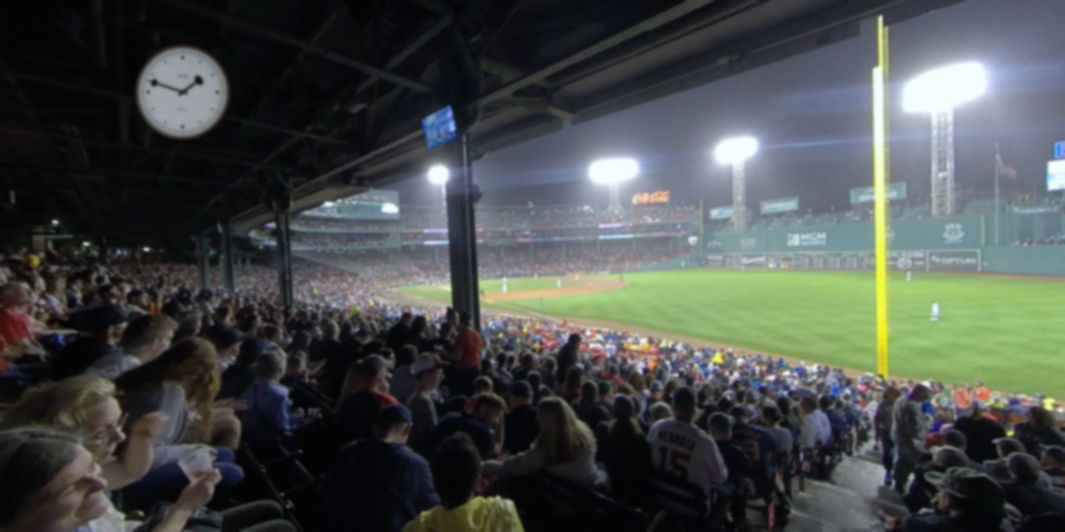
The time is {"hour": 1, "minute": 48}
